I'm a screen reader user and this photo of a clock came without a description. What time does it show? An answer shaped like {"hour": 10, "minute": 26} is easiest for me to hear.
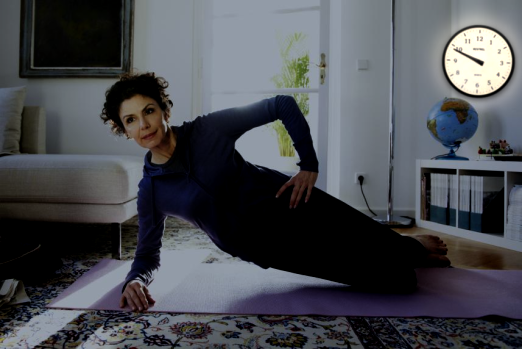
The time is {"hour": 9, "minute": 49}
